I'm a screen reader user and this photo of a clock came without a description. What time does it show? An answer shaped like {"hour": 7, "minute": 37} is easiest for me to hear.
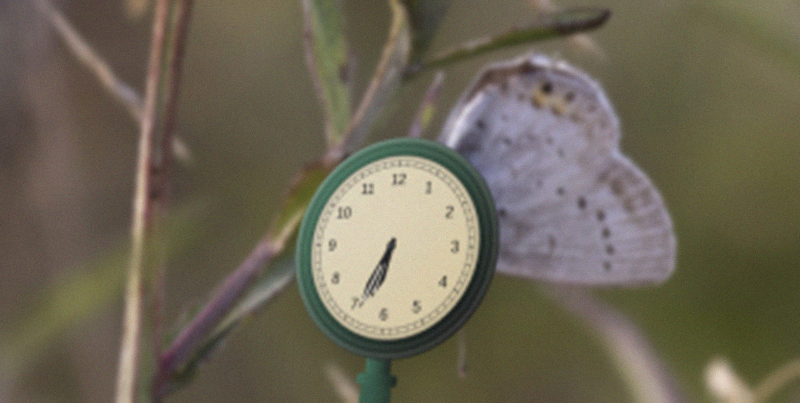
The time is {"hour": 6, "minute": 34}
